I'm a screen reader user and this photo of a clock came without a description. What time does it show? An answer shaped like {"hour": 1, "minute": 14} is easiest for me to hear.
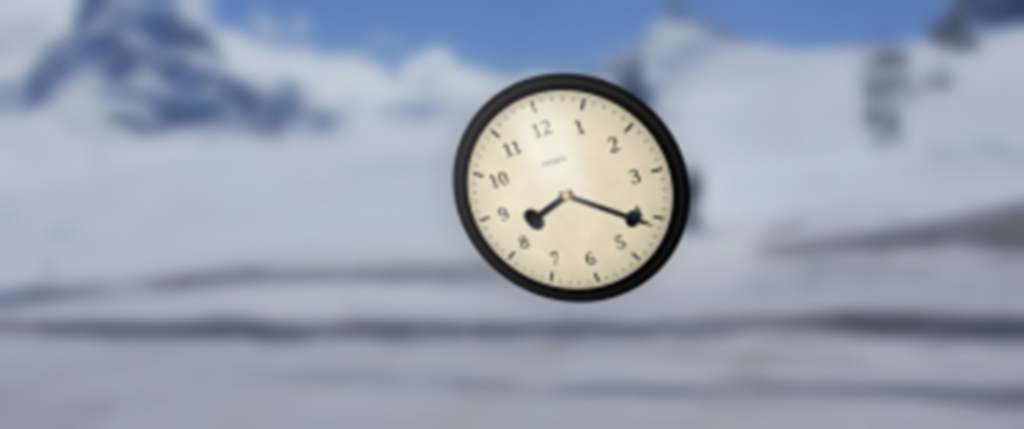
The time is {"hour": 8, "minute": 21}
